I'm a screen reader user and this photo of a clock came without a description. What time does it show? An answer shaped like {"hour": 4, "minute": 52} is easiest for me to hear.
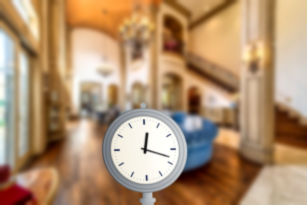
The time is {"hour": 12, "minute": 18}
